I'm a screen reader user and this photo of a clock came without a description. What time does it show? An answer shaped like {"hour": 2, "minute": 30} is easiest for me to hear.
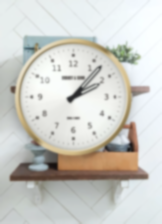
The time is {"hour": 2, "minute": 7}
